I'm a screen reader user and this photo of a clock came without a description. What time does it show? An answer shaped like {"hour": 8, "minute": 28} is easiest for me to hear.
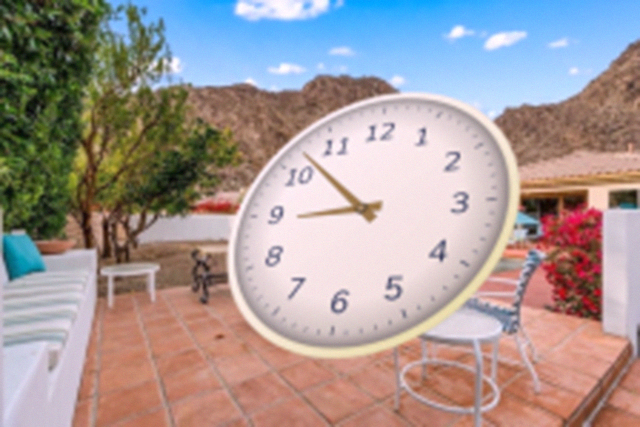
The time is {"hour": 8, "minute": 52}
